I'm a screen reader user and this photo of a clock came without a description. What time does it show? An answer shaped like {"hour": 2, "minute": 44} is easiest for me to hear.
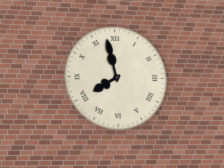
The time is {"hour": 7, "minute": 58}
